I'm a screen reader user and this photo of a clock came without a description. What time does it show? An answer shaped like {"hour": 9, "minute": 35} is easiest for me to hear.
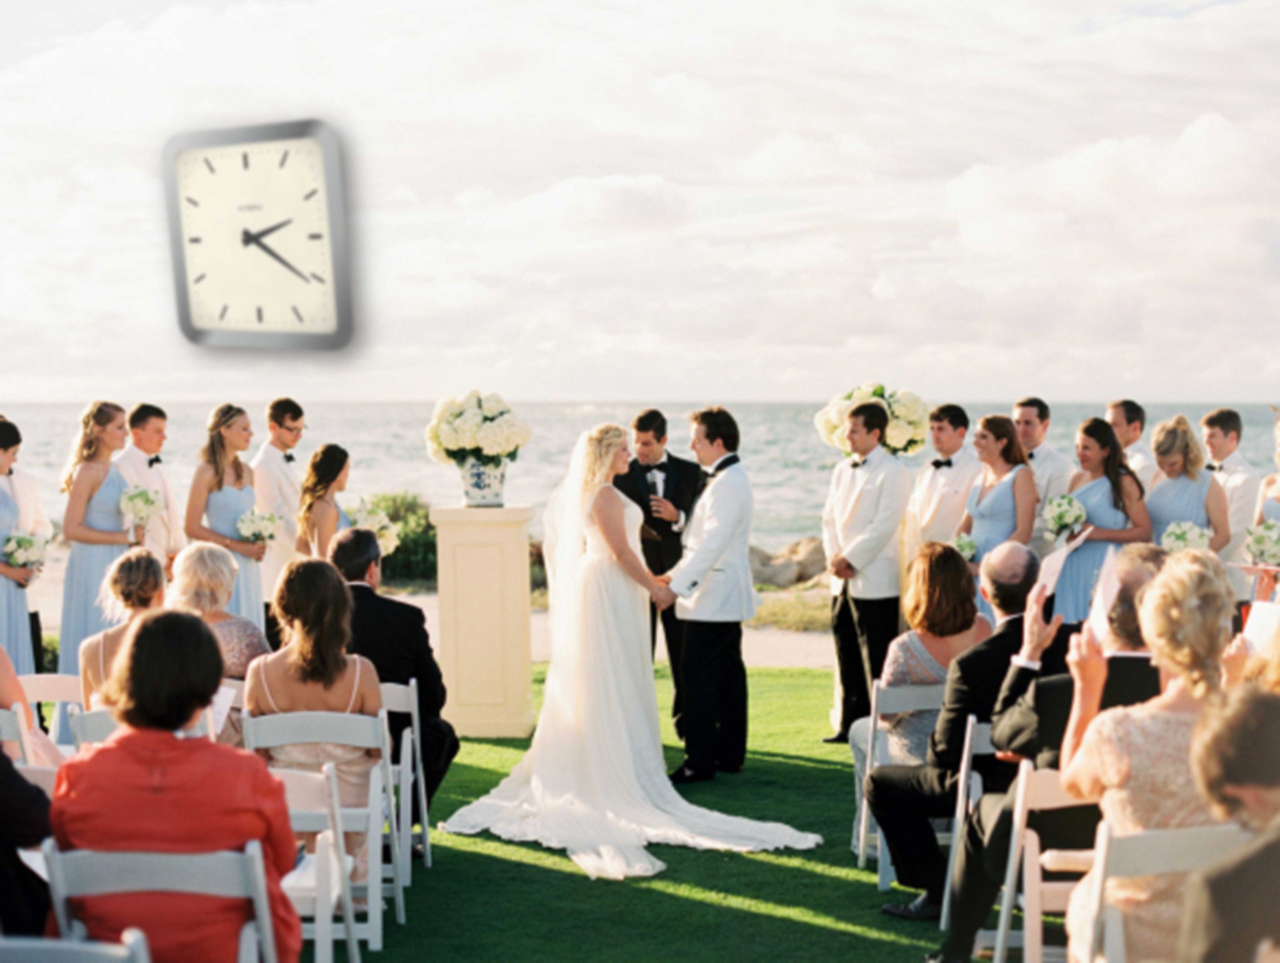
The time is {"hour": 2, "minute": 21}
